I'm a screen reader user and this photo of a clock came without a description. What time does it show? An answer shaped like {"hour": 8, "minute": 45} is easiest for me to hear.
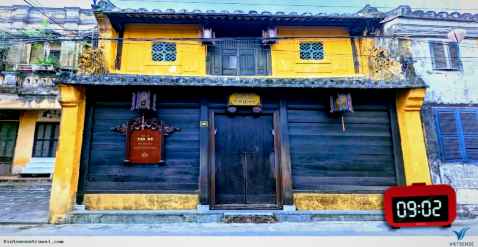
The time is {"hour": 9, "minute": 2}
